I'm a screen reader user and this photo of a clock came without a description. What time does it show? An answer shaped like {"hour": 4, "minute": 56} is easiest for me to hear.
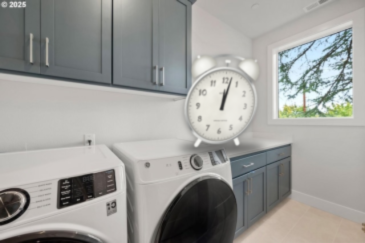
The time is {"hour": 12, "minute": 2}
